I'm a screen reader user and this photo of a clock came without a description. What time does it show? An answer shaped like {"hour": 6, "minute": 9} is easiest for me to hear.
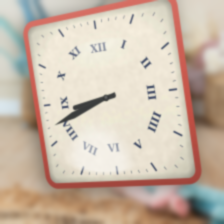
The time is {"hour": 8, "minute": 42}
